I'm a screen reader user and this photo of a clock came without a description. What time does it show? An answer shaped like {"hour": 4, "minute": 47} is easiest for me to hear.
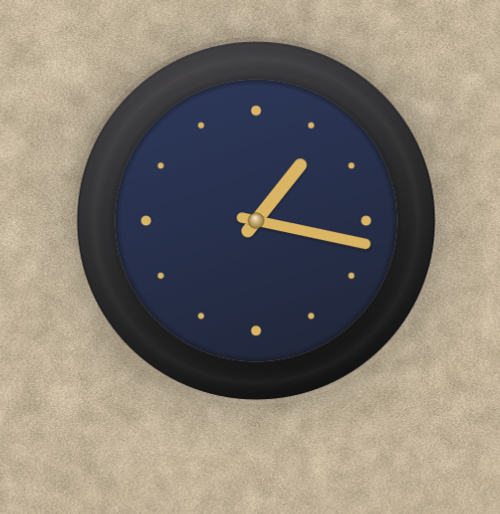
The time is {"hour": 1, "minute": 17}
